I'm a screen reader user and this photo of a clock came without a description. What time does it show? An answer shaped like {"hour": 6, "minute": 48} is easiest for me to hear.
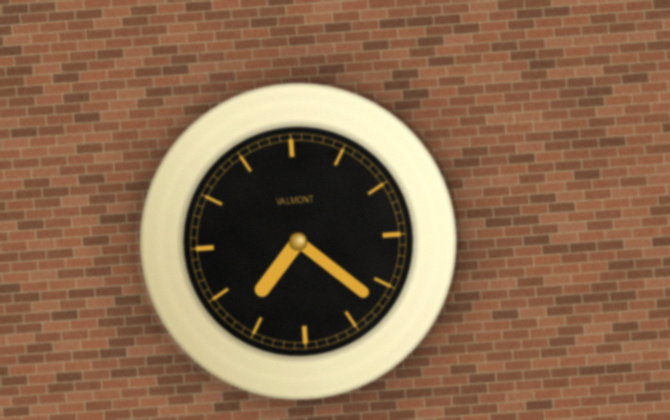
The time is {"hour": 7, "minute": 22}
